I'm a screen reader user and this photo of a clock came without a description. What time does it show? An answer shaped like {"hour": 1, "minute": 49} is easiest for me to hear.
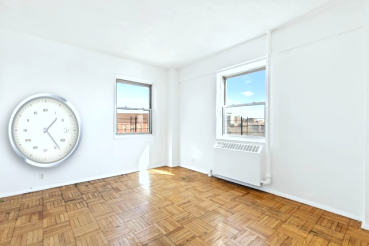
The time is {"hour": 1, "minute": 24}
